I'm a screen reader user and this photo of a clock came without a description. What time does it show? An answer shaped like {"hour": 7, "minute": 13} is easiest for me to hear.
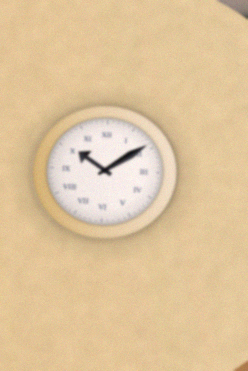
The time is {"hour": 10, "minute": 9}
